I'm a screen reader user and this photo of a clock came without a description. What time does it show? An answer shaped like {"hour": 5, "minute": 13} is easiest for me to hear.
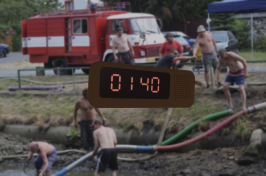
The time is {"hour": 1, "minute": 40}
